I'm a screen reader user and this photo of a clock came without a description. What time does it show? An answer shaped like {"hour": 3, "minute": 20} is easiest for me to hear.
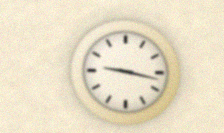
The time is {"hour": 9, "minute": 17}
